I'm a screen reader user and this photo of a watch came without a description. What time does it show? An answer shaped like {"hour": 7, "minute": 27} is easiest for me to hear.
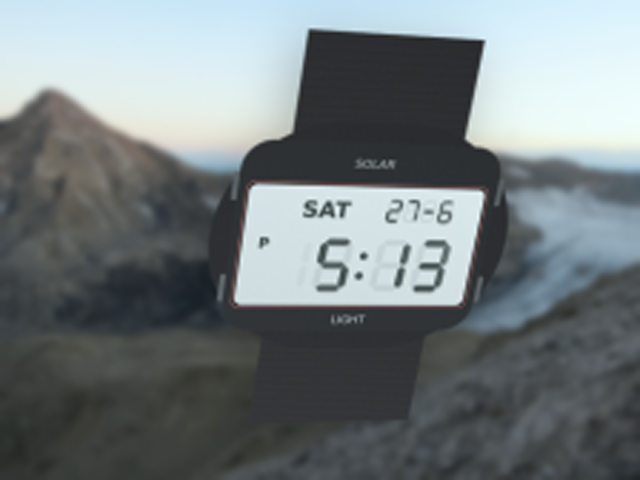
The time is {"hour": 5, "minute": 13}
